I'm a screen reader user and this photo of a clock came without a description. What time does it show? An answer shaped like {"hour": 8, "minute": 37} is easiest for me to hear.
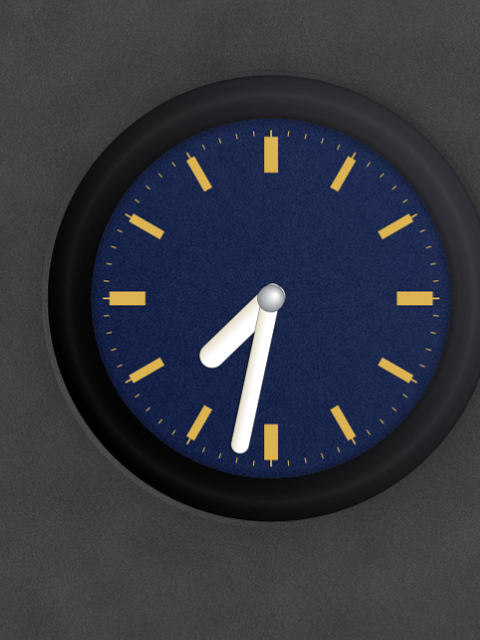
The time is {"hour": 7, "minute": 32}
